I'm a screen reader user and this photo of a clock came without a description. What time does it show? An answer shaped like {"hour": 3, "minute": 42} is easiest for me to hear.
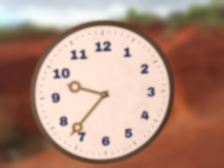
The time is {"hour": 9, "minute": 37}
